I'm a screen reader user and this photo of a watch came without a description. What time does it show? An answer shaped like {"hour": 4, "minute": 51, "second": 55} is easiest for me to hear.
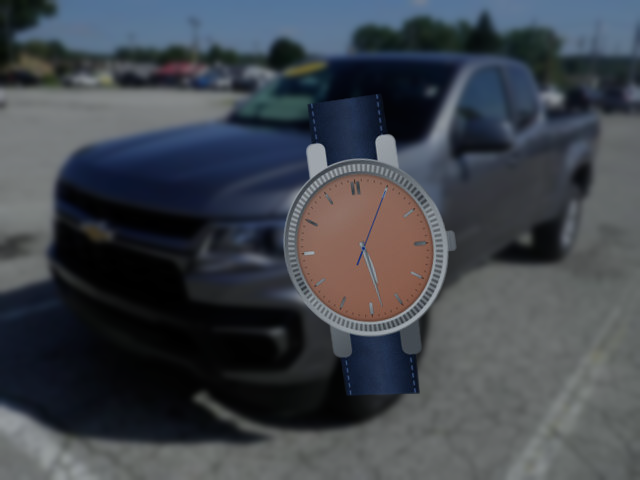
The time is {"hour": 5, "minute": 28, "second": 5}
